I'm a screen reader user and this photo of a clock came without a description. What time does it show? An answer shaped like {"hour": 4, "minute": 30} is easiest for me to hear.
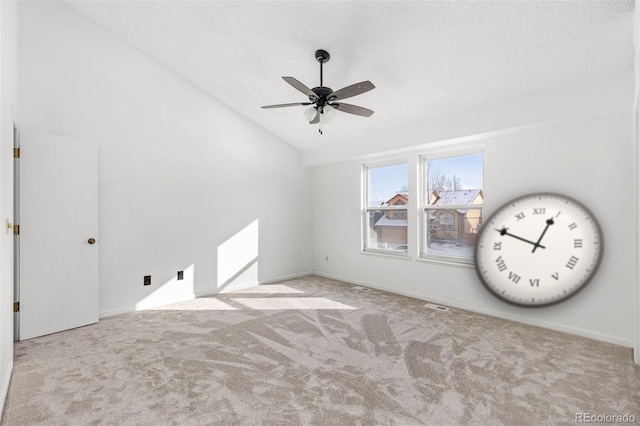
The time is {"hour": 12, "minute": 49}
